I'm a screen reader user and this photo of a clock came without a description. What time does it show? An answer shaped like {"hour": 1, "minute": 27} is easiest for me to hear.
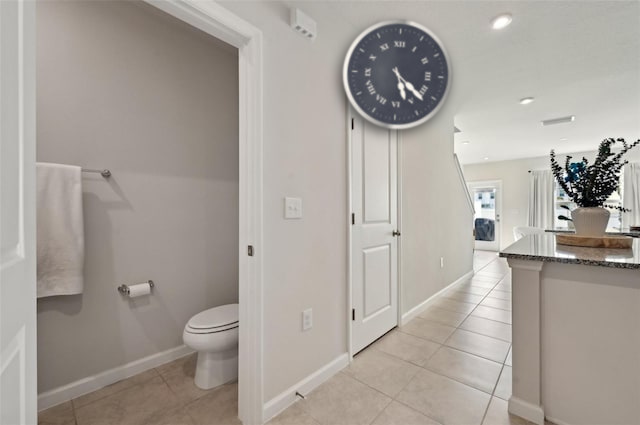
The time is {"hour": 5, "minute": 22}
